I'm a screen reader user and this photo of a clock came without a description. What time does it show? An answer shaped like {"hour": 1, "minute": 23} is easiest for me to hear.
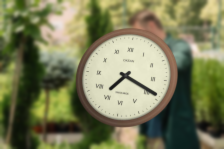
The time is {"hour": 7, "minute": 19}
